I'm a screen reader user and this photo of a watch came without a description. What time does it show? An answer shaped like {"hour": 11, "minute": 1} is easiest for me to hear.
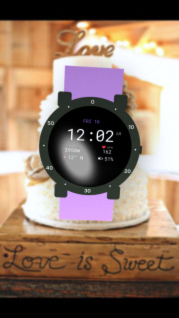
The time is {"hour": 12, "minute": 2}
